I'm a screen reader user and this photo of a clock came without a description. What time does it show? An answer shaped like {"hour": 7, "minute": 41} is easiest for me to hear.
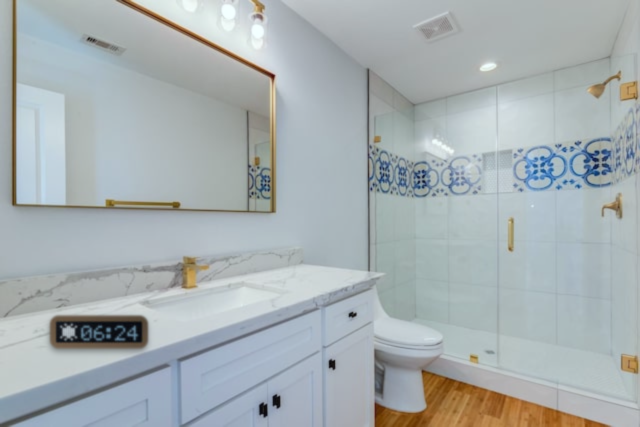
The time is {"hour": 6, "minute": 24}
